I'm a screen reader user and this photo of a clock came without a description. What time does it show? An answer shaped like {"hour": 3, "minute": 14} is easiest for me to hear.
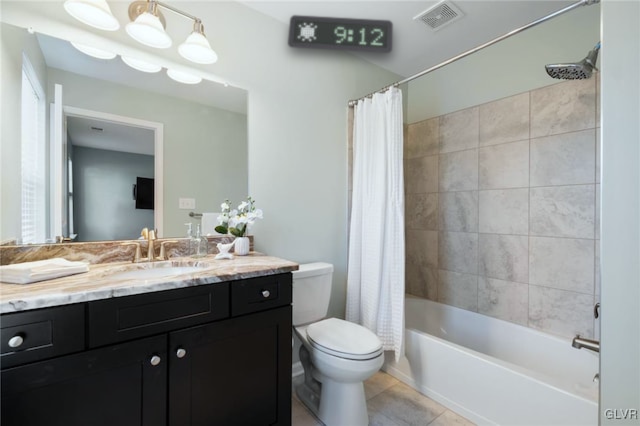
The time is {"hour": 9, "minute": 12}
